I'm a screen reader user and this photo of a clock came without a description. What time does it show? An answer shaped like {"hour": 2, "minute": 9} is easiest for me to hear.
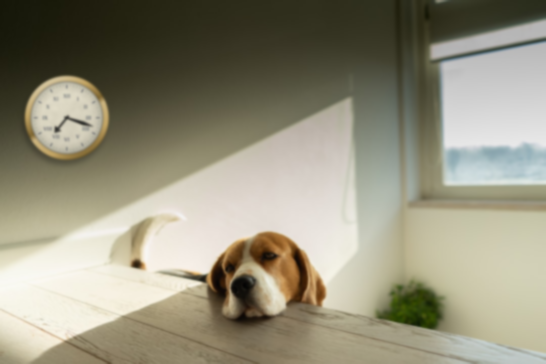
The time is {"hour": 7, "minute": 18}
